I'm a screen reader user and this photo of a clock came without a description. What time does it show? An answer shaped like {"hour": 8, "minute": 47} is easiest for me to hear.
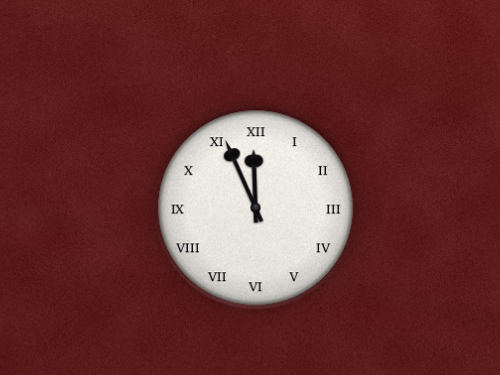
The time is {"hour": 11, "minute": 56}
